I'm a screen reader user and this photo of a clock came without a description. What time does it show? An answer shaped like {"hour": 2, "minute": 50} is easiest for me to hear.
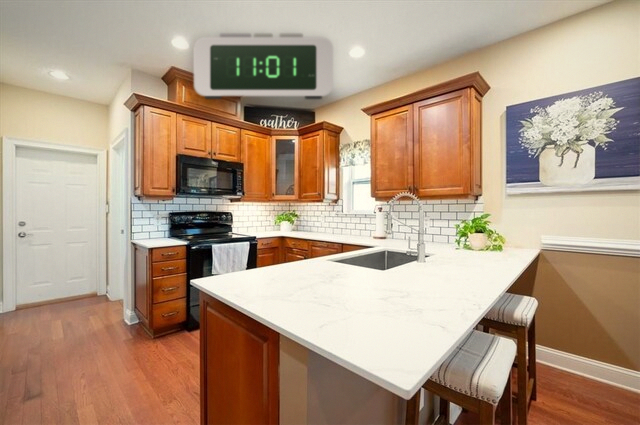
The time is {"hour": 11, "minute": 1}
